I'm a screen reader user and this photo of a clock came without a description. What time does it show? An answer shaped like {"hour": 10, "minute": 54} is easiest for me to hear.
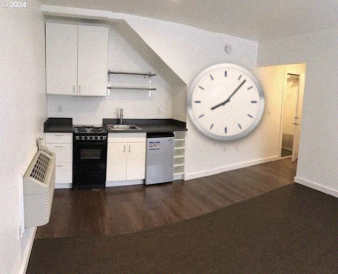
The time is {"hour": 8, "minute": 7}
